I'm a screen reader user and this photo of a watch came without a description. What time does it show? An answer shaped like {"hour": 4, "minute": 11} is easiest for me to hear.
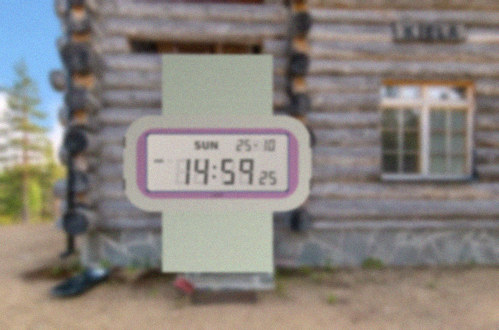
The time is {"hour": 14, "minute": 59}
